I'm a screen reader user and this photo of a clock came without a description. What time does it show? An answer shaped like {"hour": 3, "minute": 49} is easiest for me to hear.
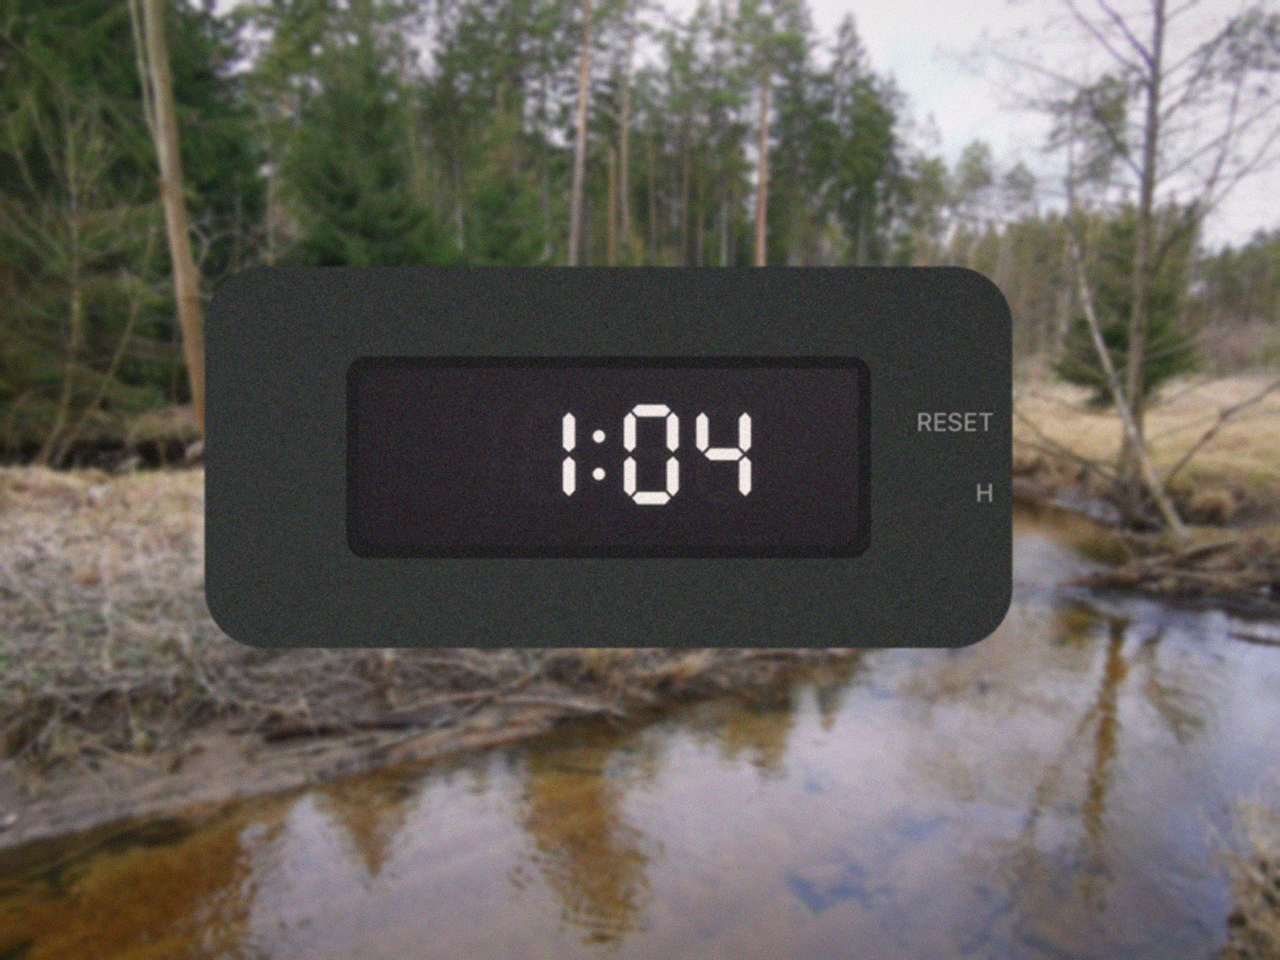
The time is {"hour": 1, "minute": 4}
